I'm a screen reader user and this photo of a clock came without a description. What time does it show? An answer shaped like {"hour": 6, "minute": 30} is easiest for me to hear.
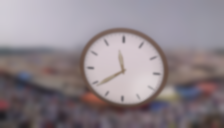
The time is {"hour": 11, "minute": 39}
